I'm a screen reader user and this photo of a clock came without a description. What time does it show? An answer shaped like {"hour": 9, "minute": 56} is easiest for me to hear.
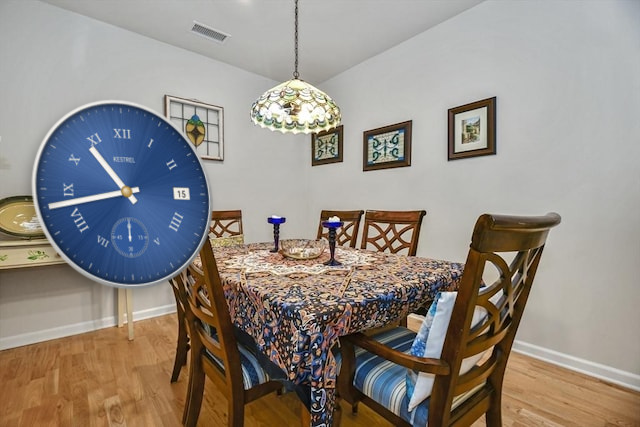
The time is {"hour": 10, "minute": 43}
